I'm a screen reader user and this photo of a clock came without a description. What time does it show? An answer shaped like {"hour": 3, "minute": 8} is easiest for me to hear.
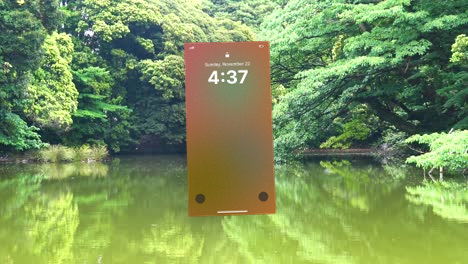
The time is {"hour": 4, "minute": 37}
